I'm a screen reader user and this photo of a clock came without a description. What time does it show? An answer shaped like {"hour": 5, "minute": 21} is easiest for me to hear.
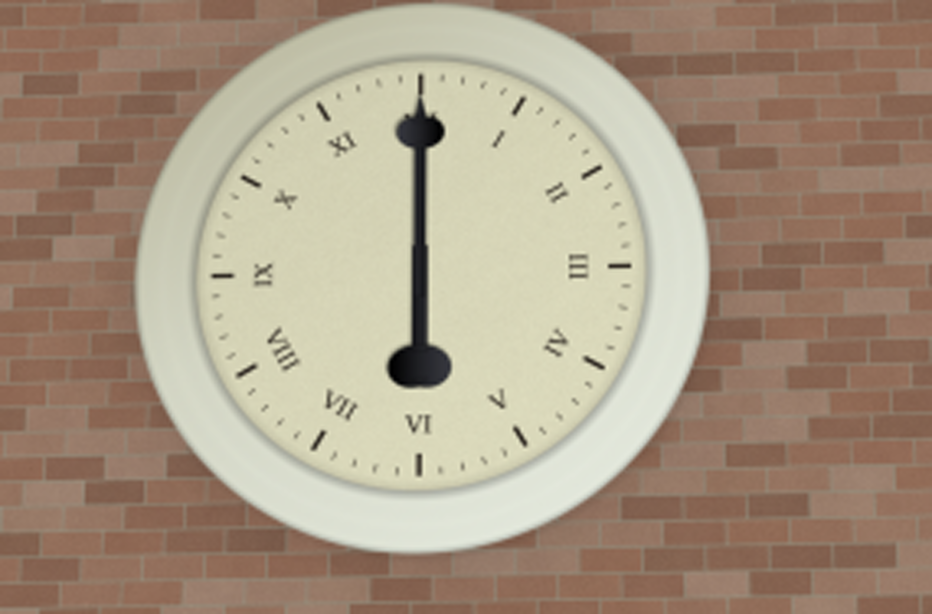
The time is {"hour": 6, "minute": 0}
